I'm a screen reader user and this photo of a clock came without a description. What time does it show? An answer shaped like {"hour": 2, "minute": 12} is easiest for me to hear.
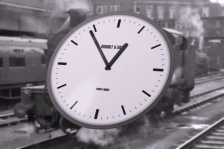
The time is {"hour": 12, "minute": 54}
